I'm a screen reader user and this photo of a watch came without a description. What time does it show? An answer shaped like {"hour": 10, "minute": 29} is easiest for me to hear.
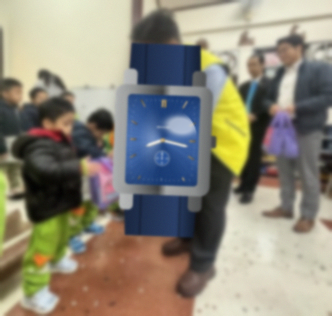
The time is {"hour": 8, "minute": 17}
